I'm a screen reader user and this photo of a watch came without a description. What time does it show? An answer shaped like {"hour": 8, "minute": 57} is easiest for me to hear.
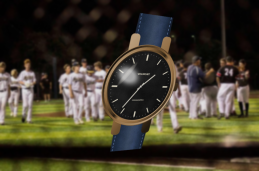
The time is {"hour": 1, "minute": 36}
